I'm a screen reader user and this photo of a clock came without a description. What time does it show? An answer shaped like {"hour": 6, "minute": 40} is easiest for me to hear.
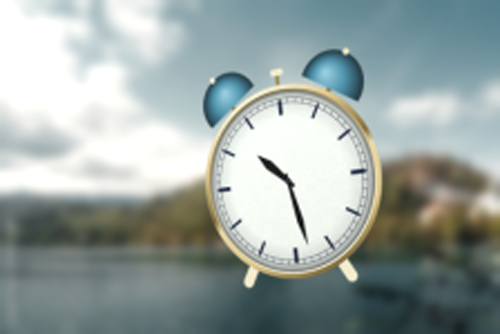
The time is {"hour": 10, "minute": 28}
